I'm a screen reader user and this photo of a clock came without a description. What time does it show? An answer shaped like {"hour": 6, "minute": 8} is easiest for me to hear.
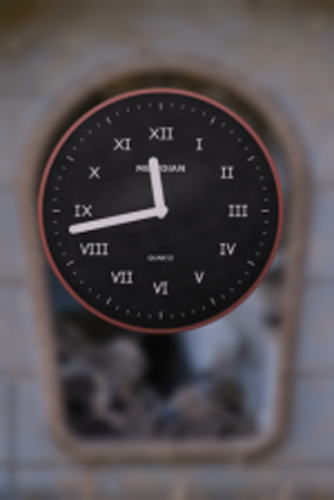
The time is {"hour": 11, "minute": 43}
